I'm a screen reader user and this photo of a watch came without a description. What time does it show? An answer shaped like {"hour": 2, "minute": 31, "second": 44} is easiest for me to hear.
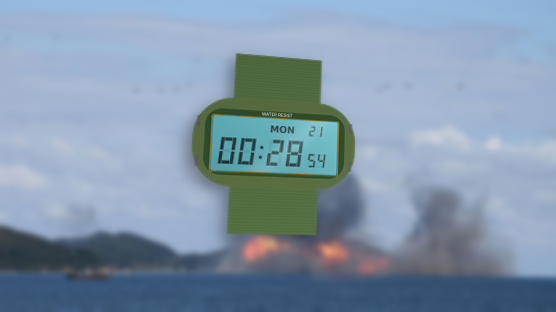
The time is {"hour": 0, "minute": 28, "second": 54}
